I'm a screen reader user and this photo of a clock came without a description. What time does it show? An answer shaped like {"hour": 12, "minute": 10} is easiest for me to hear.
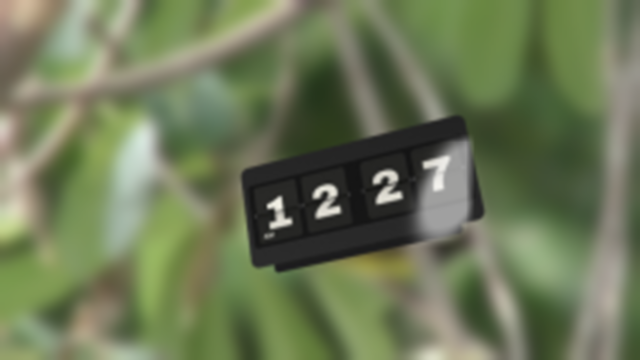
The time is {"hour": 12, "minute": 27}
